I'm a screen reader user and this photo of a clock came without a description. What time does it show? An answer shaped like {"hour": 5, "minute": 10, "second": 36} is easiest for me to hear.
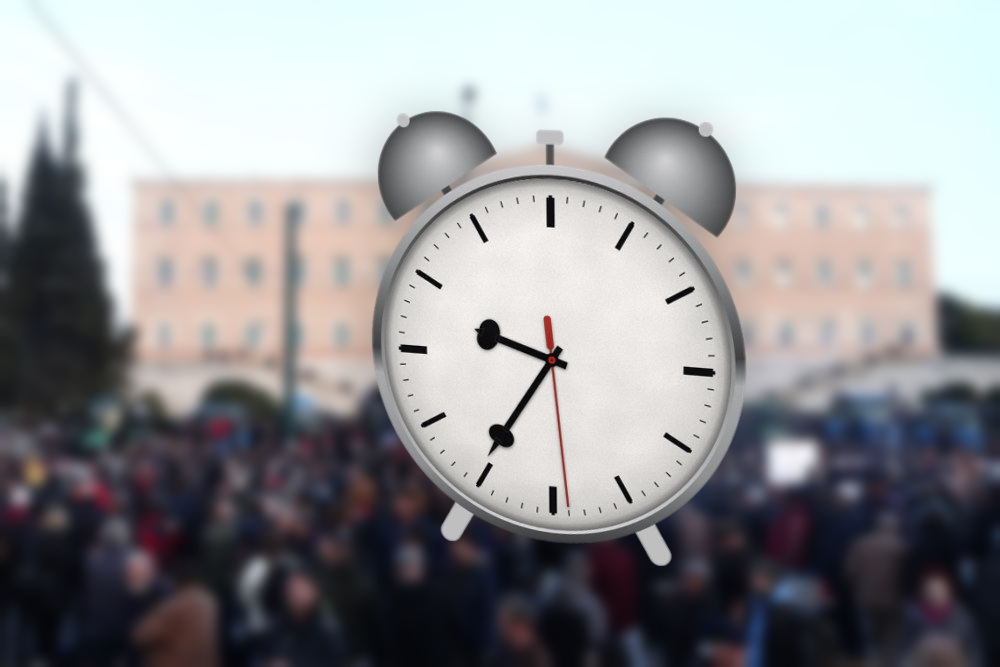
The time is {"hour": 9, "minute": 35, "second": 29}
